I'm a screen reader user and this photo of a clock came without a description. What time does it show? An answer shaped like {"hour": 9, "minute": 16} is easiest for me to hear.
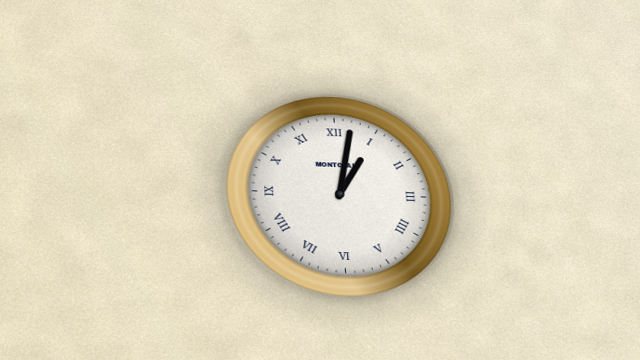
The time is {"hour": 1, "minute": 2}
